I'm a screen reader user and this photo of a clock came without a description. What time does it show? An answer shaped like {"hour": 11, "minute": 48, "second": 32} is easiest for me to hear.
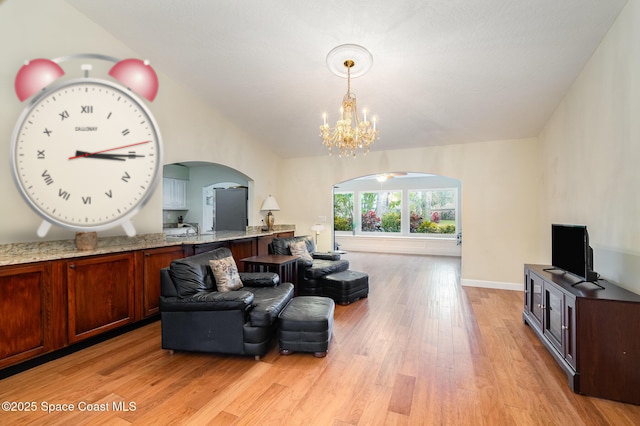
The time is {"hour": 3, "minute": 15, "second": 13}
